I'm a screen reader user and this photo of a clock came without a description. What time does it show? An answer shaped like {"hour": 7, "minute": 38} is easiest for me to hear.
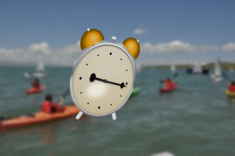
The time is {"hour": 9, "minute": 16}
